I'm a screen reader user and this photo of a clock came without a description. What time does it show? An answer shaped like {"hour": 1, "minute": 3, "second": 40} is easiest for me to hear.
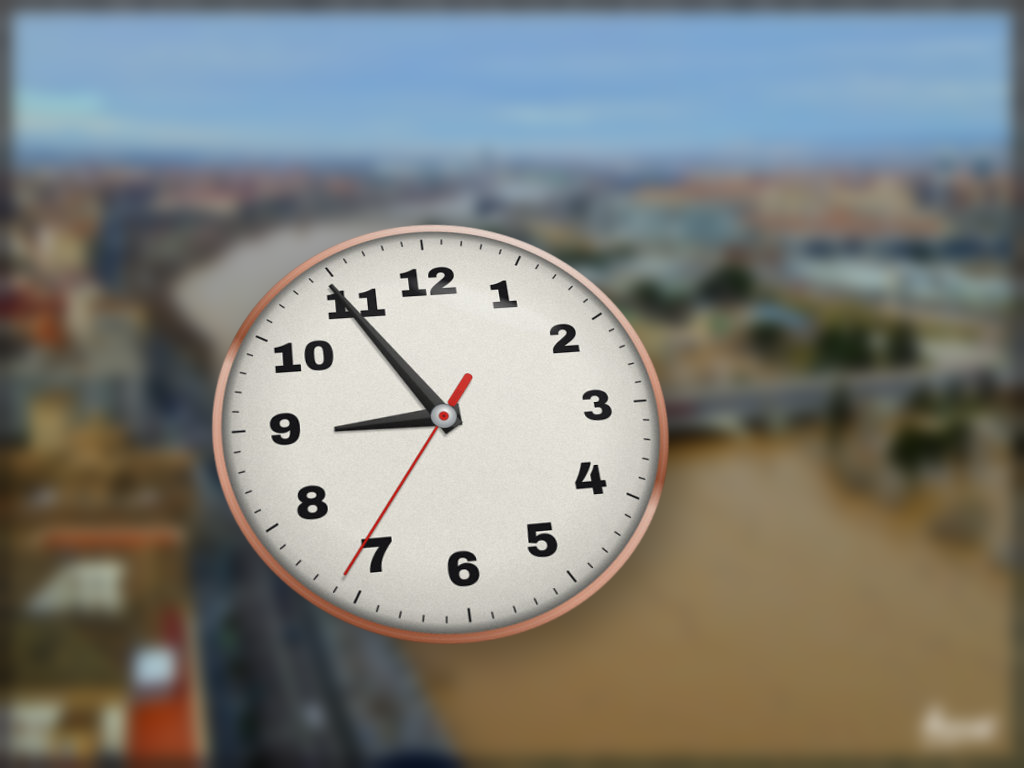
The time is {"hour": 8, "minute": 54, "second": 36}
